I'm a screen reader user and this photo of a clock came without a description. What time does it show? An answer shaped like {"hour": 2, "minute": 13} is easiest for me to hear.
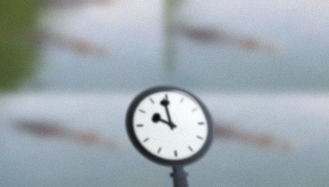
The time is {"hour": 9, "minute": 59}
